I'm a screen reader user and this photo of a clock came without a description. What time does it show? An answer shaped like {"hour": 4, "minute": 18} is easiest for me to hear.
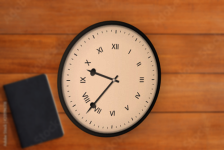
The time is {"hour": 9, "minute": 37}
